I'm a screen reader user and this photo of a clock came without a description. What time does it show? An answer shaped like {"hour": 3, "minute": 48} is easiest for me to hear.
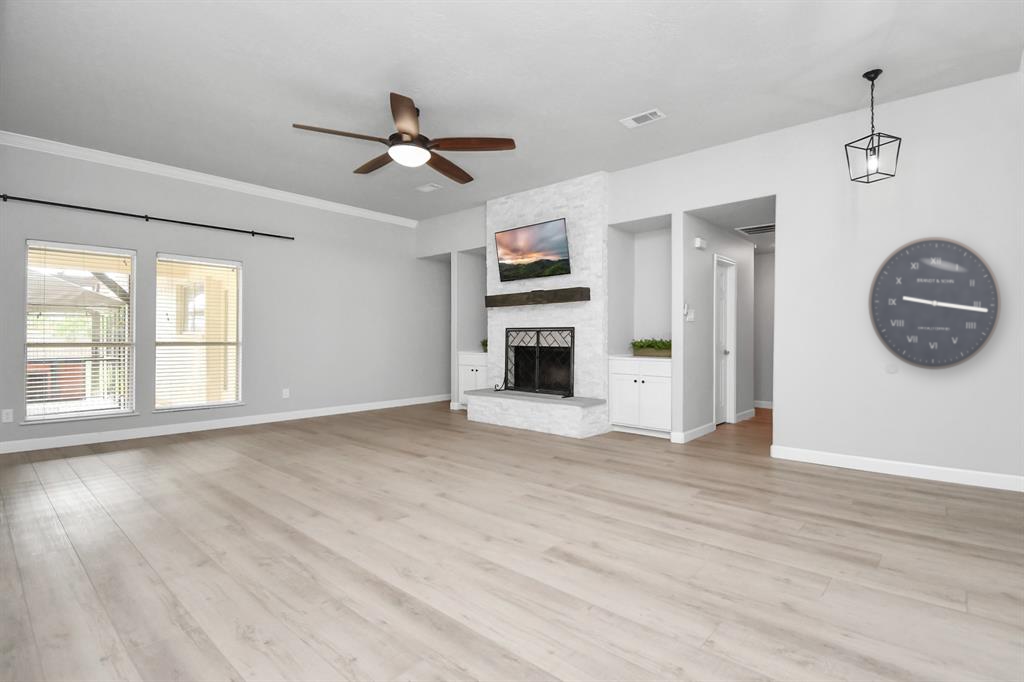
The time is {"hour": 9, "minute": 16}
